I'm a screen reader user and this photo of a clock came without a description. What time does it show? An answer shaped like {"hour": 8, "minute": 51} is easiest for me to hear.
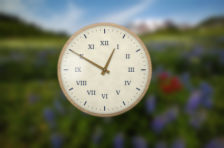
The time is {"hour": 12, "minute": 50}
